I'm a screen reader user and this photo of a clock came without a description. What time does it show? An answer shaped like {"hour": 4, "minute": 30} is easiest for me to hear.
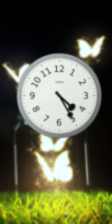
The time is {"hour": 4, "minute": 25}
